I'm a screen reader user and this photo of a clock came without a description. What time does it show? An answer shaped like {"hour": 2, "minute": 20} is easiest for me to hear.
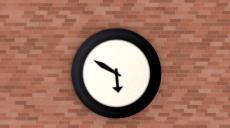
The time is {"hour": 5, "minute": 50}
